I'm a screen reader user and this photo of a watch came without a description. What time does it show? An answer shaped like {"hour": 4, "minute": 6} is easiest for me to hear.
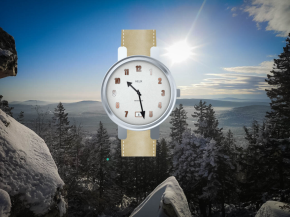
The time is {"hour": 10, "minute": 28}
